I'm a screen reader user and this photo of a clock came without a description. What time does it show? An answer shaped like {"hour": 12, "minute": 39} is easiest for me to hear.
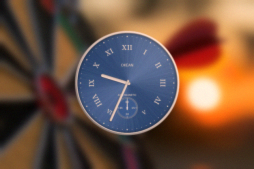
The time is {"hour": 9, "minute": 34}
